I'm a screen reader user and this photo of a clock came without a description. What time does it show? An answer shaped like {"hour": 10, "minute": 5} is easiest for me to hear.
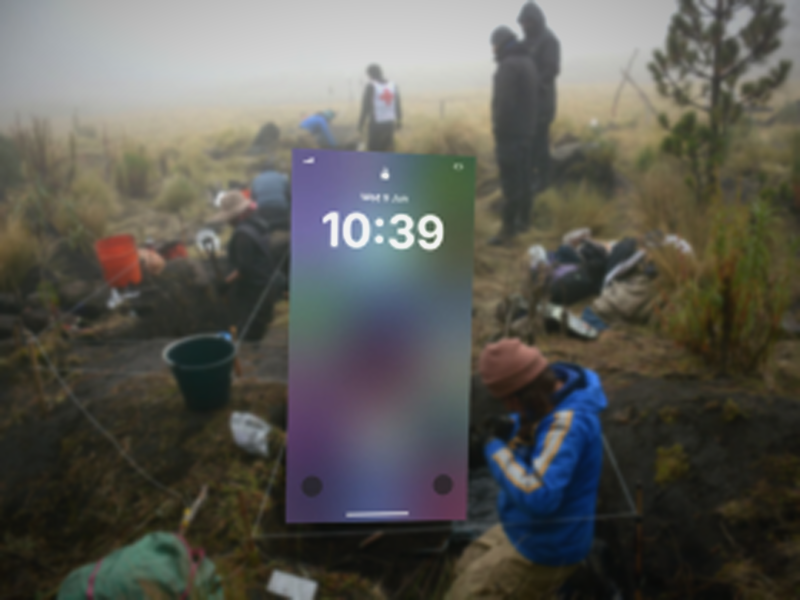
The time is {"hour": 10, "minute": 39}
